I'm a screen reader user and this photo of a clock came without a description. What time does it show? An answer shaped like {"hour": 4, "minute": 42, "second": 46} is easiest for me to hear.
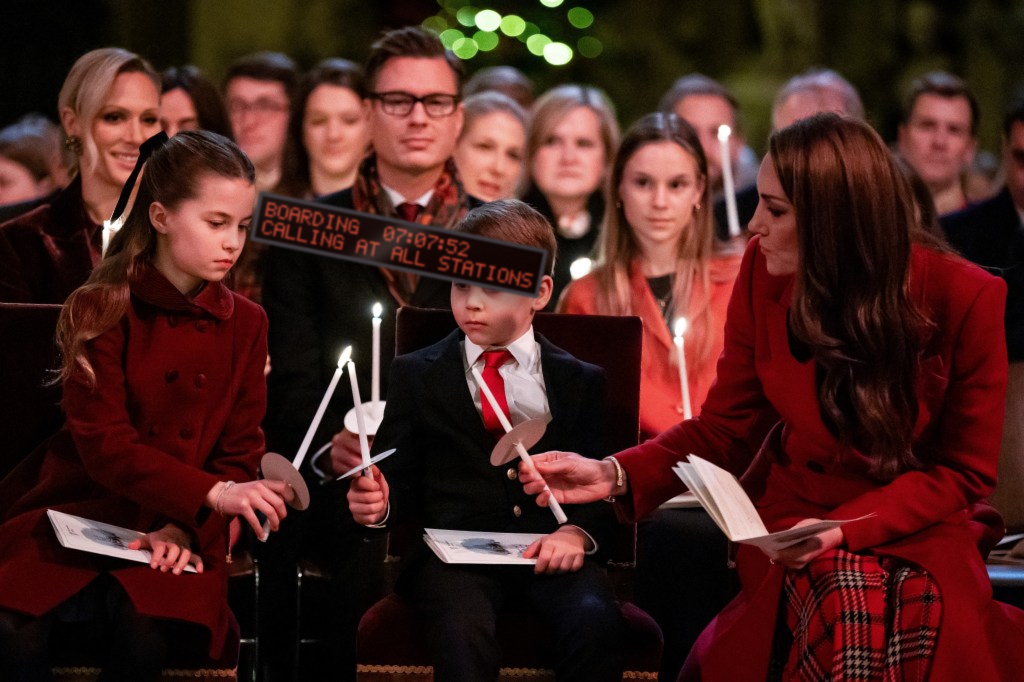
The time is {"hour": 7, "minute": 7, "second": 52}
